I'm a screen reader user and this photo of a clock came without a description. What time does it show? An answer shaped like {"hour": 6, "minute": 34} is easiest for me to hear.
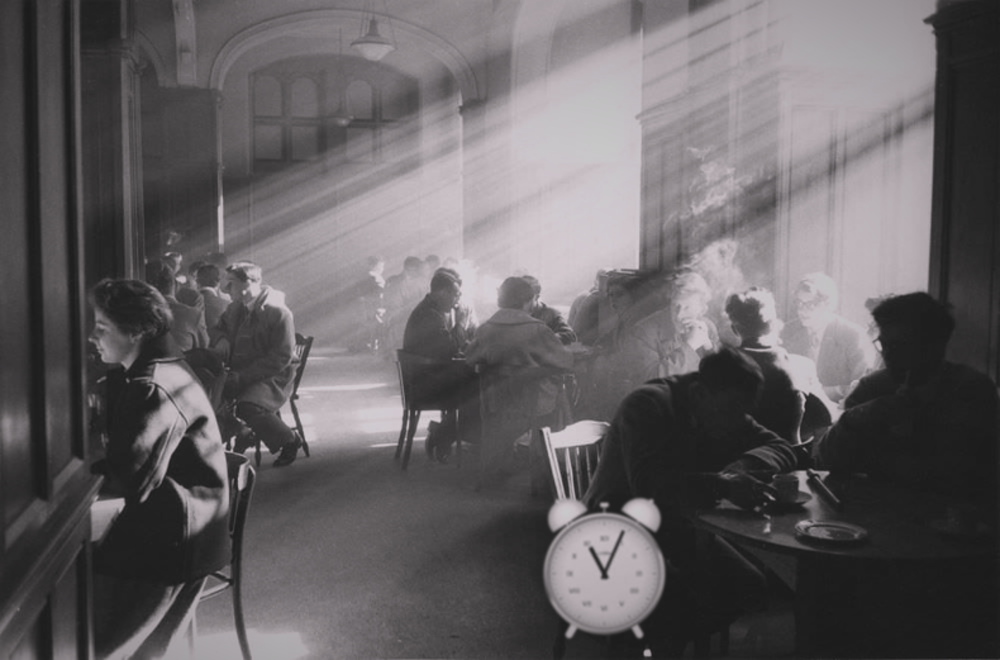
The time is {"hour": 11, "minute": 4}
